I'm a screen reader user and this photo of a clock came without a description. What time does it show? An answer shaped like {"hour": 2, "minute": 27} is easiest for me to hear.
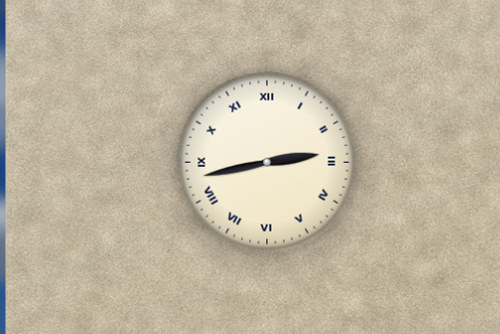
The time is {"hour": 2, "minute": 43}
